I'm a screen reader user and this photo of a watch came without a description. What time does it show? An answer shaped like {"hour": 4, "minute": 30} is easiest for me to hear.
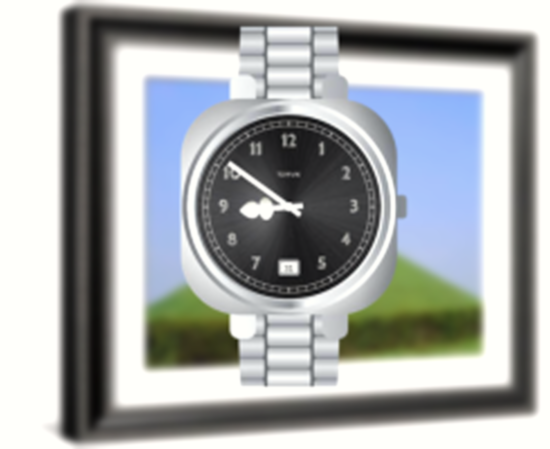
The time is {"hour": 8, "minute": 51}
